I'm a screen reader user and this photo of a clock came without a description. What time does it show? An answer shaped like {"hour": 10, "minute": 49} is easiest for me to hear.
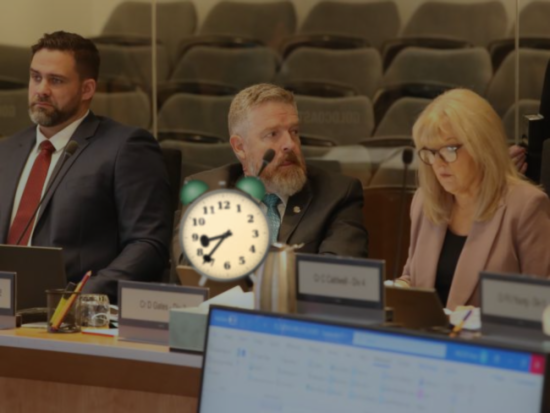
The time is {"hour": 8, "minute": 37}
